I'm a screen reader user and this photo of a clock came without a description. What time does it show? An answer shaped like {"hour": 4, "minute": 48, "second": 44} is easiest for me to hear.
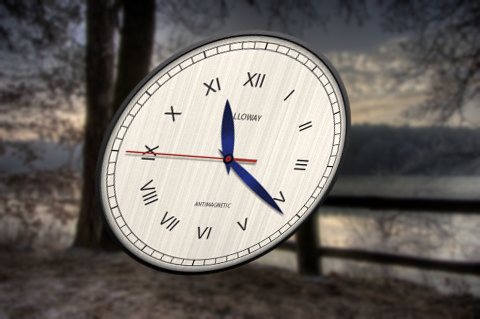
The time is {"hour": 11, "minute": 20, "second": 45}
